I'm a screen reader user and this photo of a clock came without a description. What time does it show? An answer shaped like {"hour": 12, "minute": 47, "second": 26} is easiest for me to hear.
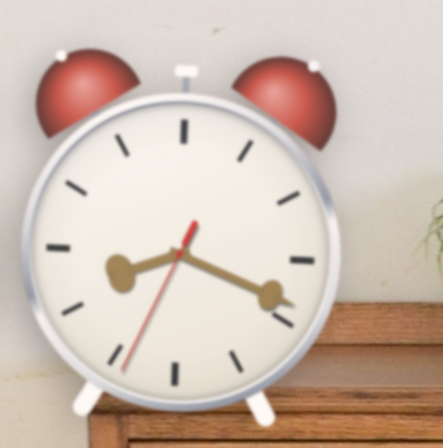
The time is {"hour": 8, "minute": 18, "second": 34}
